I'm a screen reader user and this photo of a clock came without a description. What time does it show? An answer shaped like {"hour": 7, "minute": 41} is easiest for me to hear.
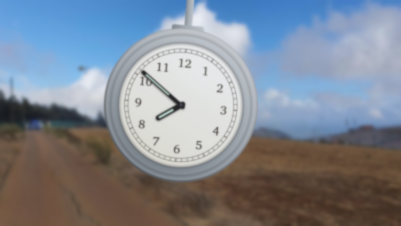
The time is {"hour": 7, "minute": 51}
